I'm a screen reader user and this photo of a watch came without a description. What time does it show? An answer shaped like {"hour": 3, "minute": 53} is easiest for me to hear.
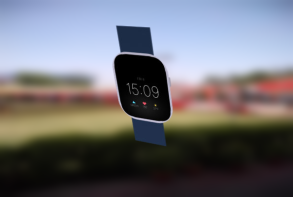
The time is {"hour": 15, "minute": 9}
